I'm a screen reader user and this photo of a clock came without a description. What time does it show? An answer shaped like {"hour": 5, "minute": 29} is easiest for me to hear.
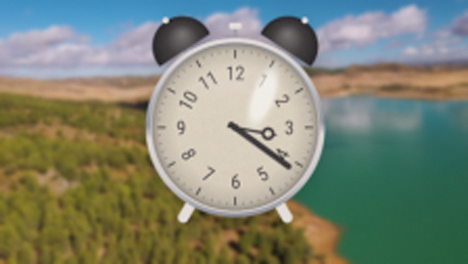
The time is {"hour": 3, "minute": 21}
